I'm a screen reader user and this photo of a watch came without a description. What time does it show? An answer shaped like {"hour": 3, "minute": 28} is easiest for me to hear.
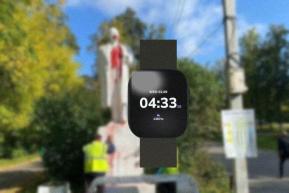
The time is {"hour": 4, "minute": 33}
